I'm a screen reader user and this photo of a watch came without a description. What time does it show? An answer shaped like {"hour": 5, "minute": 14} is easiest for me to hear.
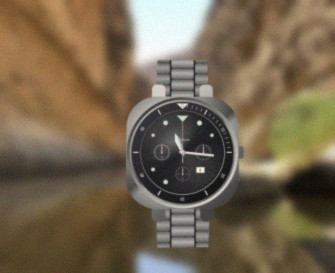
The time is {"hour": 11, "minute": 16}
